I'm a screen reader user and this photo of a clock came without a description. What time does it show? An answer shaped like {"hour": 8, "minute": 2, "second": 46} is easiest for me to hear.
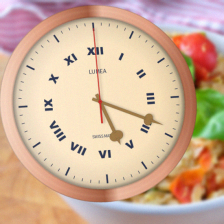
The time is {"hour": 5, "minute": 19, "second": 0}
